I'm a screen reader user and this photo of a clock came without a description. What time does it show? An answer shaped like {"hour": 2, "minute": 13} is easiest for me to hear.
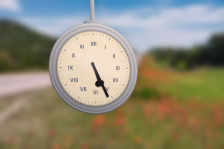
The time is {"hour": 5, "minute": 26}
